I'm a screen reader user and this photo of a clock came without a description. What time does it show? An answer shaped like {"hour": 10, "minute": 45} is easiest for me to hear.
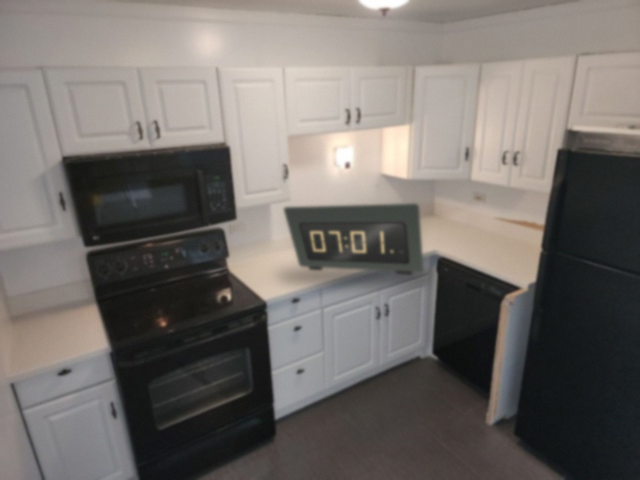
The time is {"hour": 7, "minute": 1}
